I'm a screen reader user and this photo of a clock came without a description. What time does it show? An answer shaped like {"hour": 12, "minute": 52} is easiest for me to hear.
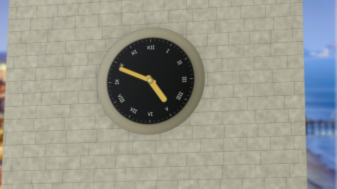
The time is {"hour": 4, "minute": 49}
